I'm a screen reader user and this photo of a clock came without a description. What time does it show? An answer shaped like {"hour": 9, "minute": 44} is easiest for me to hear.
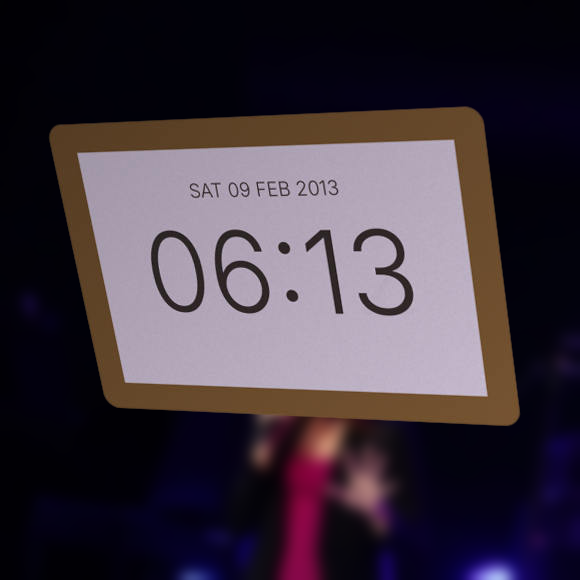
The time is {"hour": 6, "minute": 13}
